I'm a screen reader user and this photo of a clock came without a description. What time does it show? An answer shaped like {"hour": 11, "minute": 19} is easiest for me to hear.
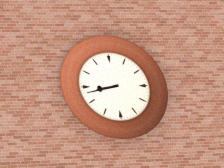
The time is {"hour": 8, "minute": 43}
